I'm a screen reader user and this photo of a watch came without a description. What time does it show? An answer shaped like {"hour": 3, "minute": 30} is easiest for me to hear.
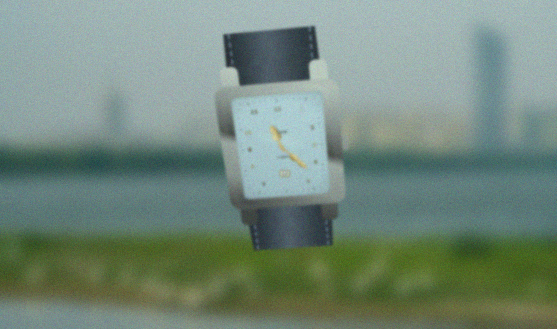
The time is {"hour": 11, "minute": 23}
